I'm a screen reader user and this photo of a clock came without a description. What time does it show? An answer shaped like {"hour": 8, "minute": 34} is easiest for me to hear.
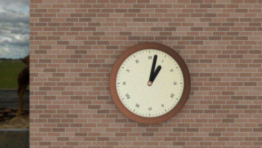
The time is {"hour": 1, "minute": 2}
